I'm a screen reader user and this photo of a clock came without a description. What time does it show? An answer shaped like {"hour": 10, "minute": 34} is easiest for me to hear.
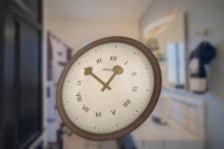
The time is {"hour": 12, "minute": 50}
